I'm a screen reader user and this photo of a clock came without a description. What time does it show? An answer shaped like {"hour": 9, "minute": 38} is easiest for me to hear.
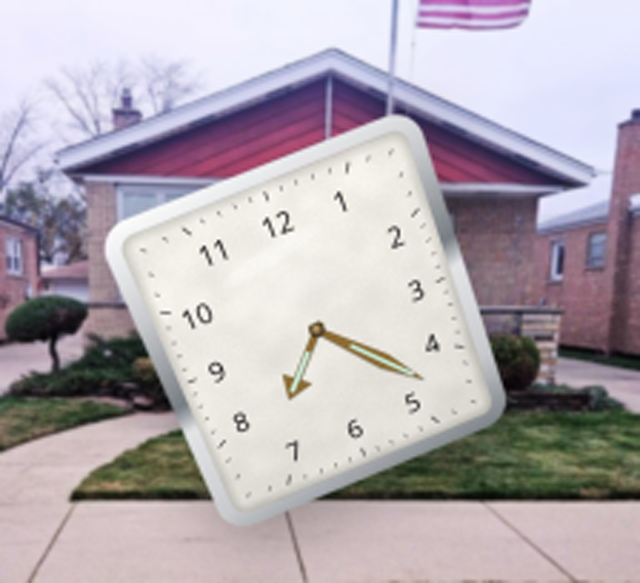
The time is {"hour": 7, "minute": 23}
